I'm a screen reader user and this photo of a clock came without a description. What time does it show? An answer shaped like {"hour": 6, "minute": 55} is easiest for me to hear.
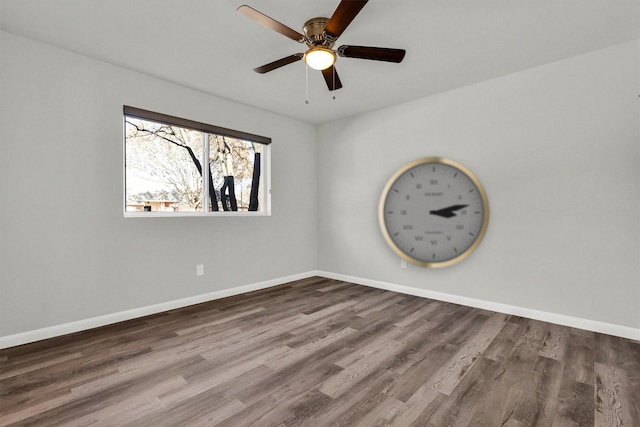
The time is {"hour": 3, "minute": 13}
